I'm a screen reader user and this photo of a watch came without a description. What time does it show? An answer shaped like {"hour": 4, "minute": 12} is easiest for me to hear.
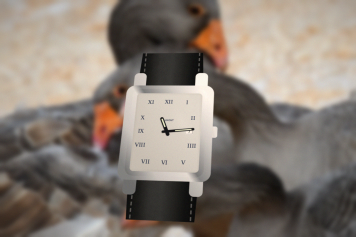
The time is {"hour": 11, "minute": 14}
